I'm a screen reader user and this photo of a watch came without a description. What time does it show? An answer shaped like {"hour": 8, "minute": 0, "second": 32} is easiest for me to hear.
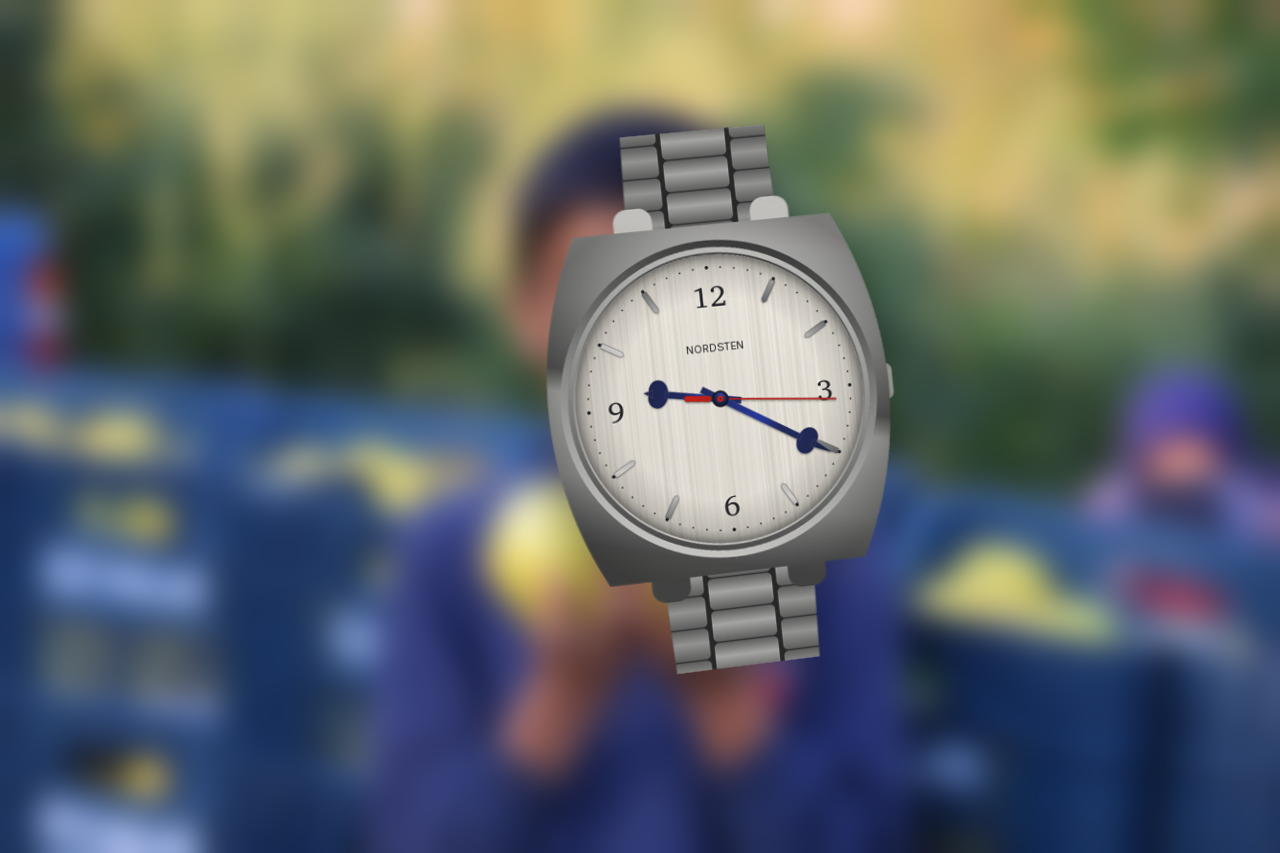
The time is {"hour": 9, "minute": 20, "second": 16}
